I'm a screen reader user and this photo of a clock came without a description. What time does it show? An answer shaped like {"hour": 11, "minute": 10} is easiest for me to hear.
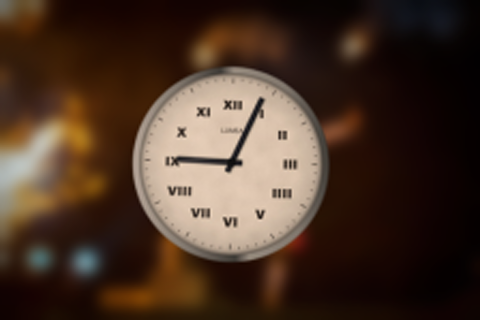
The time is {"hour": 9, "minute": 4}
